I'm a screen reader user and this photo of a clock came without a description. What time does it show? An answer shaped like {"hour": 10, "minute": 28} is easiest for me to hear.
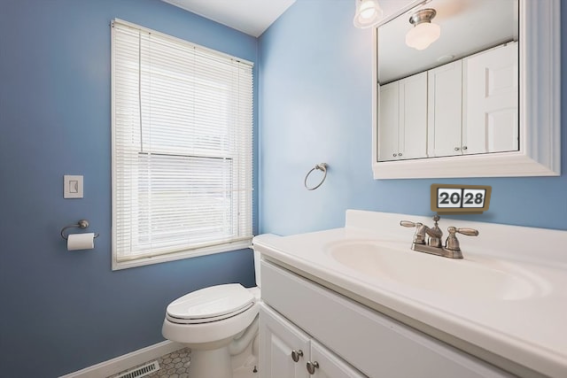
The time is {"hour": 20, "minute": 28}
